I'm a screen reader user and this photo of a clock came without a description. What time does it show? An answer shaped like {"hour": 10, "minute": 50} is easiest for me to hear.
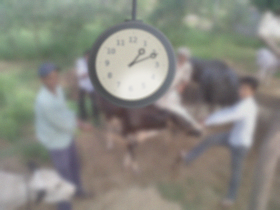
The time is {"hour": 1, "minute": 11}
